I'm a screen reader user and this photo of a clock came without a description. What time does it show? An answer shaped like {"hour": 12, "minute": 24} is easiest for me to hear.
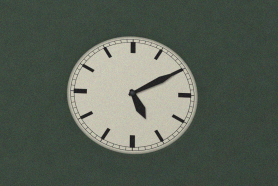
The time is {"hour": 5, "minute": 10}
